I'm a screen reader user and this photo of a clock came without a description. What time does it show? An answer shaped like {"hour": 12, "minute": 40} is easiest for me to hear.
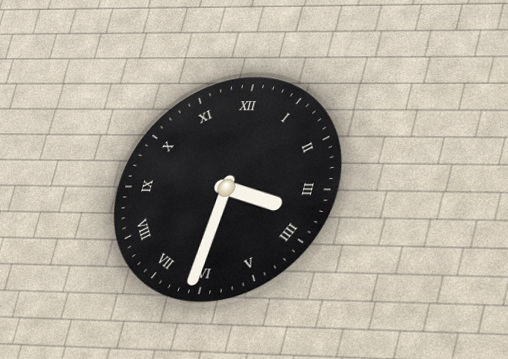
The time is {"hour": 3, "minute": 31}
